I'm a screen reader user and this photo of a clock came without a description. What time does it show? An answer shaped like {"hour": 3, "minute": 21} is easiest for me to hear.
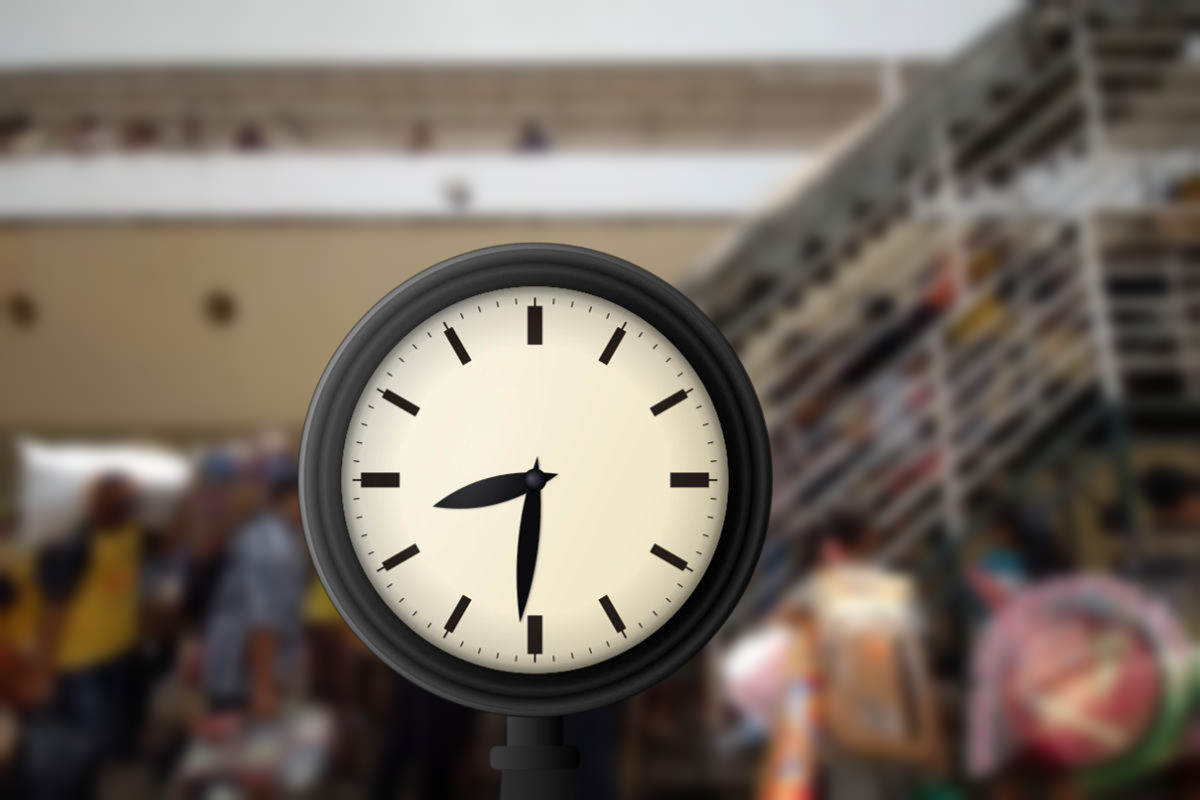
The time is {"hour": 8, "minute": 31}
